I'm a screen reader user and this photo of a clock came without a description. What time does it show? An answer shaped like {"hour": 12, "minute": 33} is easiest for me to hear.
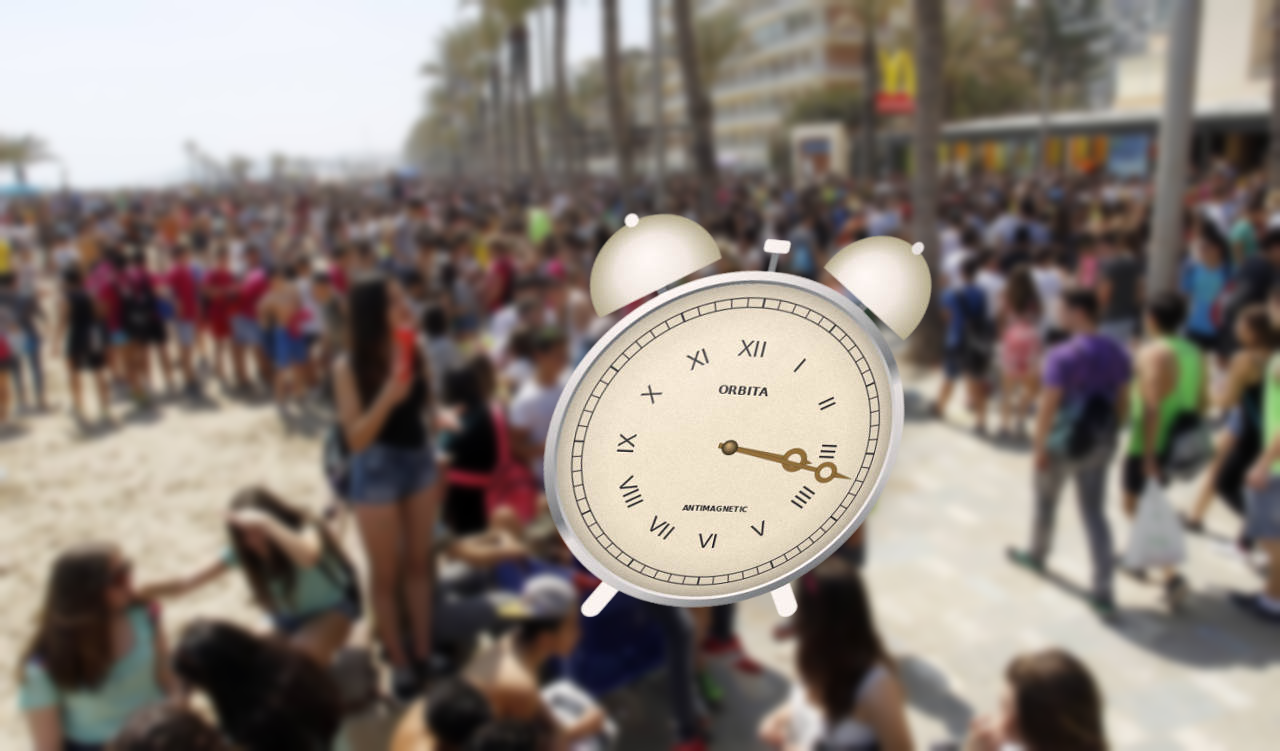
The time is {"hour": 3, "minute": 17}
